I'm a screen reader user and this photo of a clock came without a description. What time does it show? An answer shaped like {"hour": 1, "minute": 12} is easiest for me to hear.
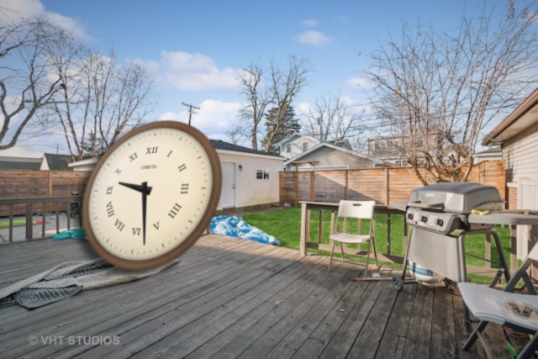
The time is {"hour": 9, "minute": 28}
